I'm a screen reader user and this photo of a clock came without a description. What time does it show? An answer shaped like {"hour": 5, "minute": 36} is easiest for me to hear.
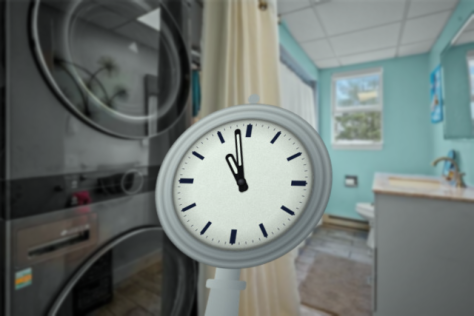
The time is {"hour": 10, "minute": 58}
